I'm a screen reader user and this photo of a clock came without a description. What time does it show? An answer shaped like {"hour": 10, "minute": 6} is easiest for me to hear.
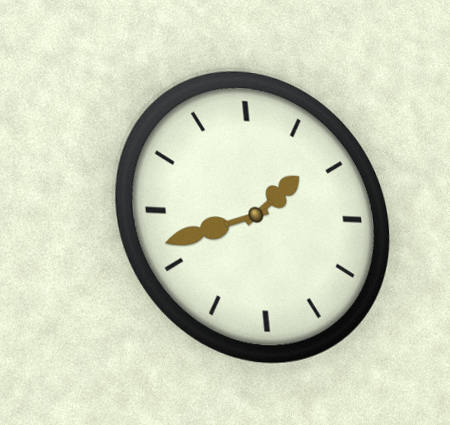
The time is {"hour": 1, "minute": 42}
